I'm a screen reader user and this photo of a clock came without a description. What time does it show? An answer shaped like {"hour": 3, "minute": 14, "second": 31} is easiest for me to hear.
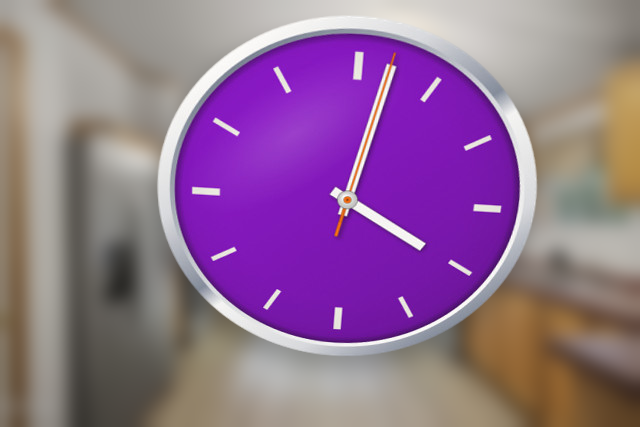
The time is {"hour": 4, "minute": 2, "second": 2}
